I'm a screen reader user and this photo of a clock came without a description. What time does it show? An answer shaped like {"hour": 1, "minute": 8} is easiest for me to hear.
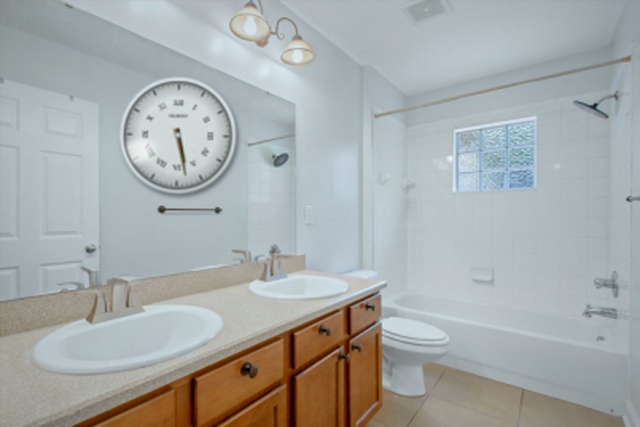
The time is {"hour": 5, "minute": 28}
